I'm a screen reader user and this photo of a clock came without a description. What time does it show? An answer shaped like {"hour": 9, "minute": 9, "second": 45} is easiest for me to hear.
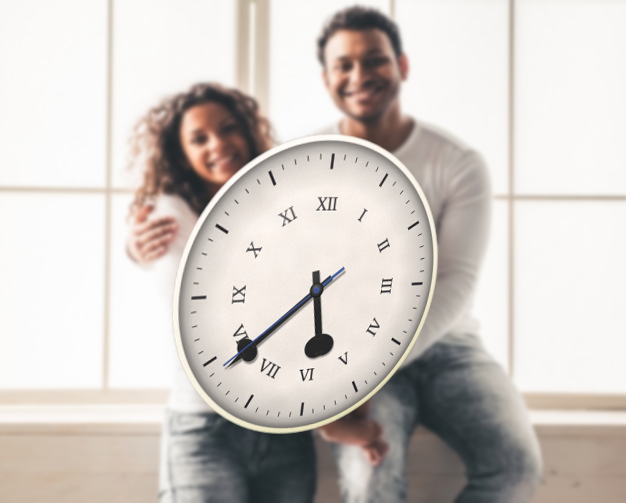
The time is {"hour": 5, "minute": 38, "second": 39}
